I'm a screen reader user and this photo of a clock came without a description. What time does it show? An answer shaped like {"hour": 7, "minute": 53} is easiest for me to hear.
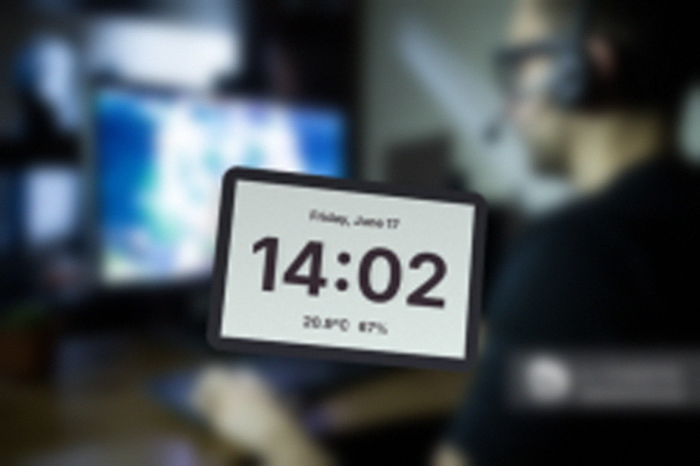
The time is {"hour": 14, "minute": 2}
